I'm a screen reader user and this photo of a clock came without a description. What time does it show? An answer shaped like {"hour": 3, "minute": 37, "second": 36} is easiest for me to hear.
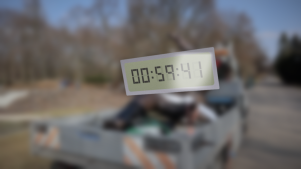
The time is {"hour": 0, "minute": 59, "second": 41}
